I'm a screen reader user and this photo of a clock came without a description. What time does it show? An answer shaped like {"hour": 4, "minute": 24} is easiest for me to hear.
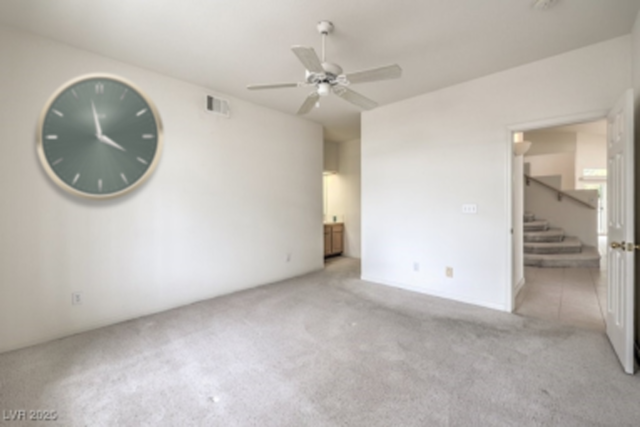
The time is {"hour": 3, "minute": 58}
